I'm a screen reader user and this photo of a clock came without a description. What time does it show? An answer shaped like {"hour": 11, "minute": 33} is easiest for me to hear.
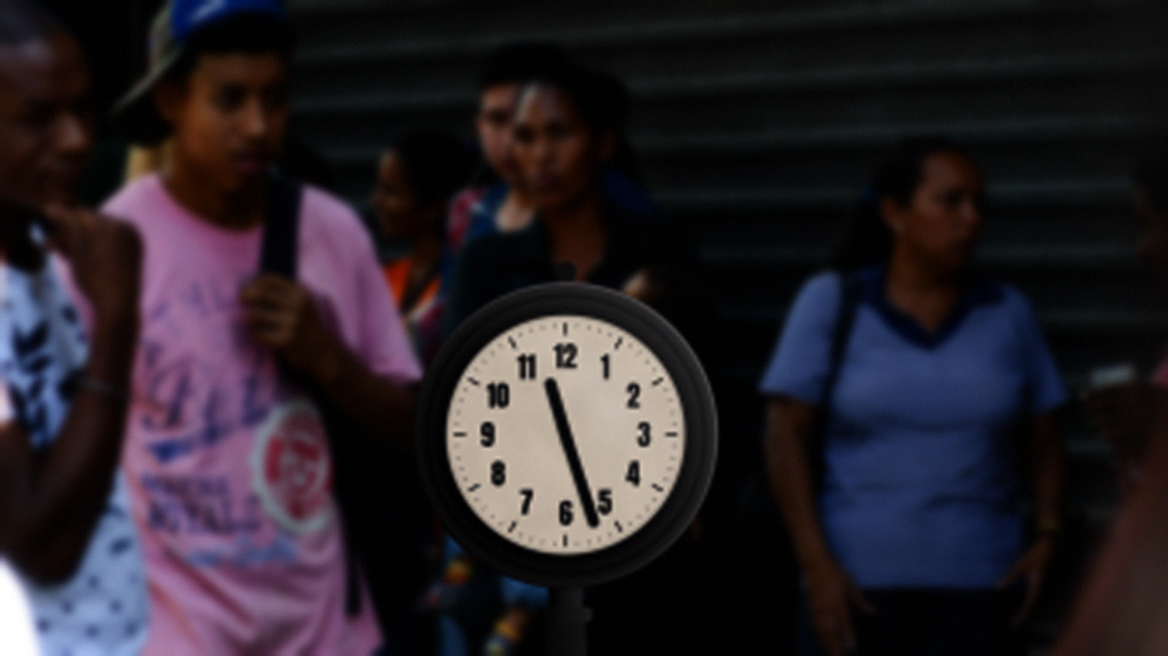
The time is {"hour": 11, "minute": 27}
